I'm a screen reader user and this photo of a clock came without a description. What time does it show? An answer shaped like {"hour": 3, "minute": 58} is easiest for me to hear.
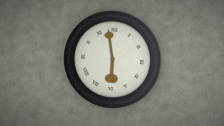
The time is {"hour": 5, "minute": 58}
